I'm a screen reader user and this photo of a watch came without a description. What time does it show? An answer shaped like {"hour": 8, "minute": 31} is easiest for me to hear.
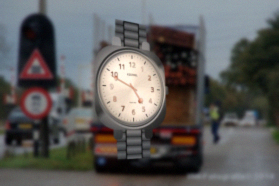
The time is {"hour": 4, "minute": 49}
